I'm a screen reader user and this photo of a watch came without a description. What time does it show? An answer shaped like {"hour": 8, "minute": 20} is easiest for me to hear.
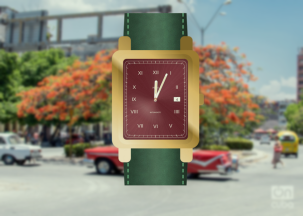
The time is {"hour": 12, "minute": 4}
